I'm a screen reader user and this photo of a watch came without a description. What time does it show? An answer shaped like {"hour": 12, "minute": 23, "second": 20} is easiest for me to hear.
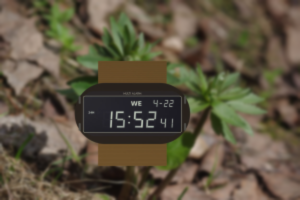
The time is {"hour": 15, "minute": 52, "second": 41}
